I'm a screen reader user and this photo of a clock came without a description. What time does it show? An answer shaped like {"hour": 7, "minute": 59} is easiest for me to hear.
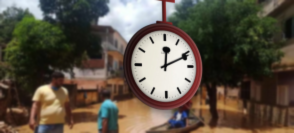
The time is {"hour": 12, "minute": 11}
